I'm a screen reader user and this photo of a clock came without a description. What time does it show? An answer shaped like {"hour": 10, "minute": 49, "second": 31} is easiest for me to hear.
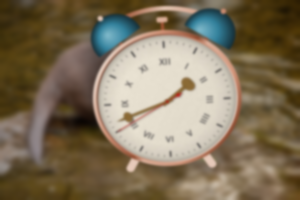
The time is {"hour": 1, "minute": 41, "second": 40}
